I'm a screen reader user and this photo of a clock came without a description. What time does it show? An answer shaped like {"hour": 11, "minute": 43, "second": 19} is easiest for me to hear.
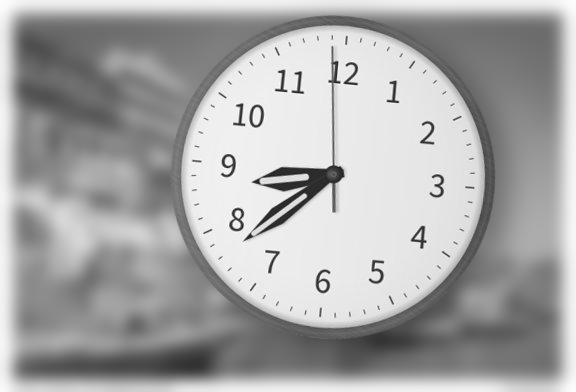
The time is {"hour": 8, "minute": 37, "second": 59}
